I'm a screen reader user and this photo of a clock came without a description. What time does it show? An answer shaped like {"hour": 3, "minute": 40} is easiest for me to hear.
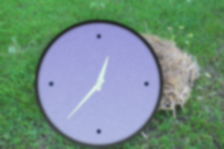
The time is {"hour": 12, "minute": 37}
